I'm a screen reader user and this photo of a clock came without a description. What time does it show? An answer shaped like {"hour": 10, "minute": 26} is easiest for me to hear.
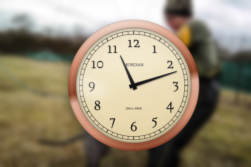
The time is {"hour": 11, "minute": 12}
